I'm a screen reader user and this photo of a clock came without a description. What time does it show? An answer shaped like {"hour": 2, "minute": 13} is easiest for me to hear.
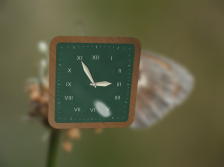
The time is {"hour": 2, "minute": 55}
